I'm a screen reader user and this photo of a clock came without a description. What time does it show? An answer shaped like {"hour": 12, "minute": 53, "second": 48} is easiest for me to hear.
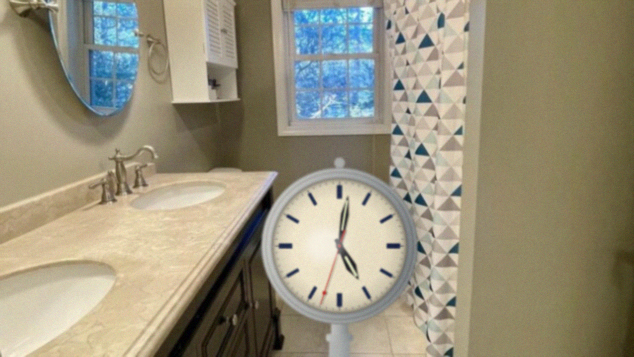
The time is {"hour": 5, "minute": 1, "second": 33}
